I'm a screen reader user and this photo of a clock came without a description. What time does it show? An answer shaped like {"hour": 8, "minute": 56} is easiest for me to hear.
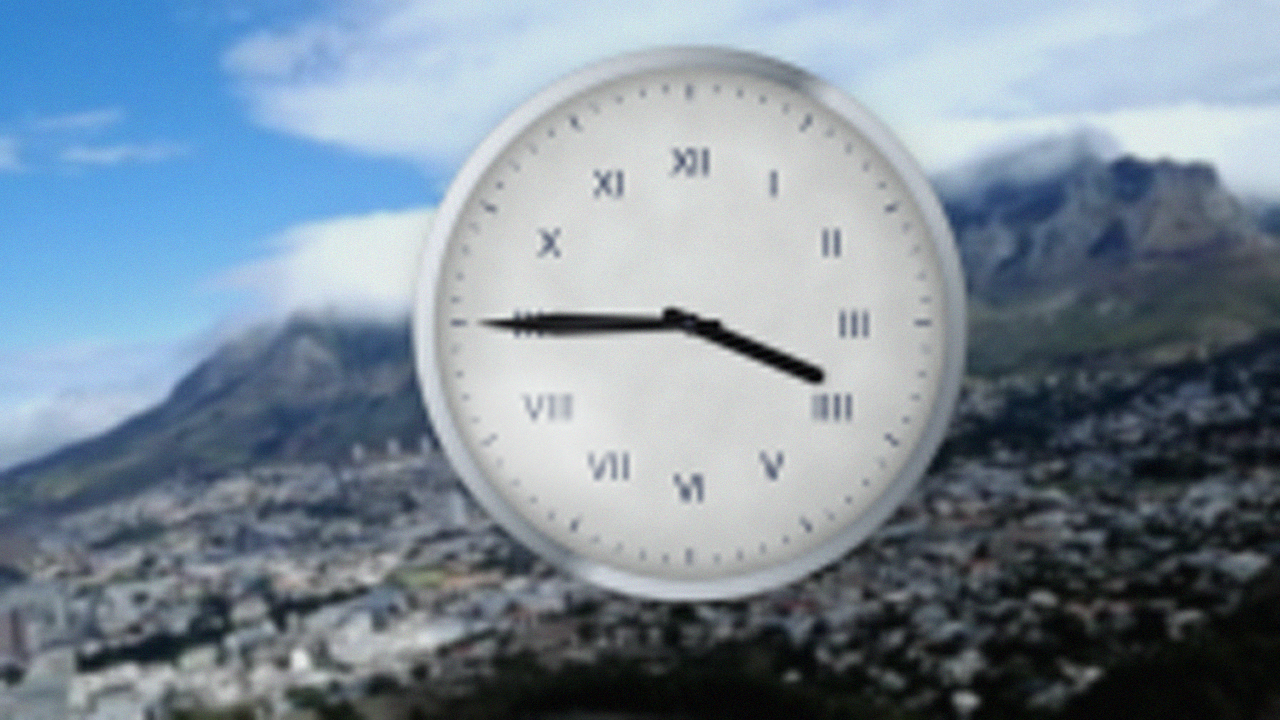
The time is {"hour": 3, "minute": 45}
